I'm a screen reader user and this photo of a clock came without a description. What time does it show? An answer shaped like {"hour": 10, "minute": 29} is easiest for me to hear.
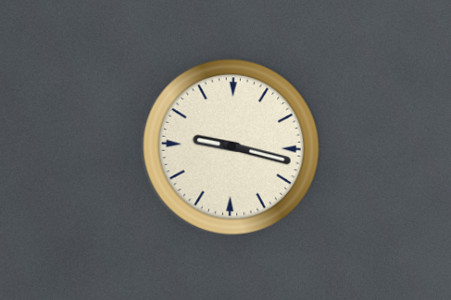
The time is {"hour": 9, "minute": 17}
